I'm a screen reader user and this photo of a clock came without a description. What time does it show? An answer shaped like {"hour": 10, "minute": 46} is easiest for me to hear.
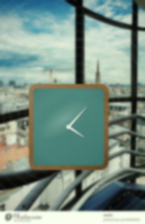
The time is {"hour": 4, "minute": 7}
